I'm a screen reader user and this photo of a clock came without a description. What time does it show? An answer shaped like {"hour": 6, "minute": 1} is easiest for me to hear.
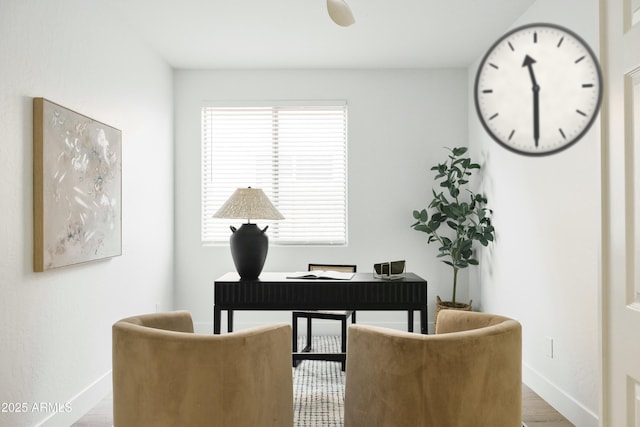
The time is {"hour": 11, "minute": 30}
